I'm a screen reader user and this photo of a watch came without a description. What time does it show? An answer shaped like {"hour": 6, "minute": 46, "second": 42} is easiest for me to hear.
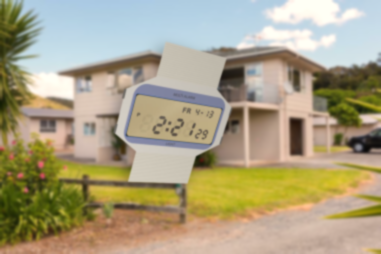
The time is {"hour": 2, "minute": 21, "second": 29}
